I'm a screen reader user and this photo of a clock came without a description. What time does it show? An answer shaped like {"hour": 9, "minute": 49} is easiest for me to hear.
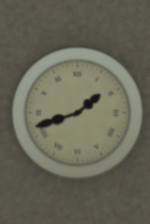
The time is {"hour": 1, "minute": 42}
